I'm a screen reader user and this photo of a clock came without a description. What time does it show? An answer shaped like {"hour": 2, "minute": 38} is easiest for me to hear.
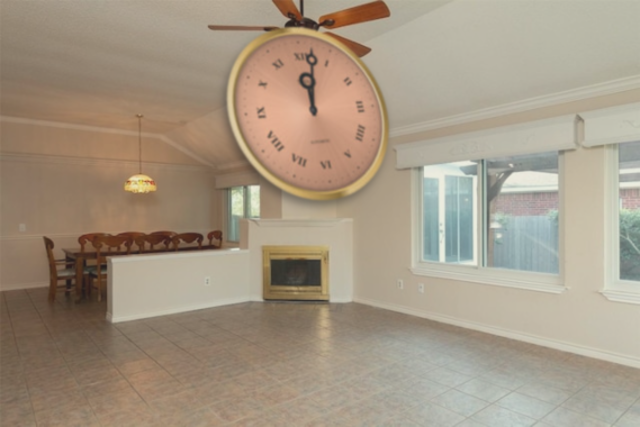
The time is {"hour": 12, "minute": 2}
